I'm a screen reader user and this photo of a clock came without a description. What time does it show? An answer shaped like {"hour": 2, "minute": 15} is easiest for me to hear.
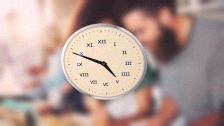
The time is {"hour": 4, "minute": 49}
